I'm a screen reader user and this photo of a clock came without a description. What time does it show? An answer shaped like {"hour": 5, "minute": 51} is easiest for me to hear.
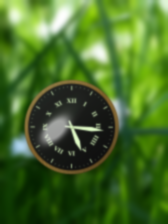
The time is {"hour": 5, "minute": 16}
